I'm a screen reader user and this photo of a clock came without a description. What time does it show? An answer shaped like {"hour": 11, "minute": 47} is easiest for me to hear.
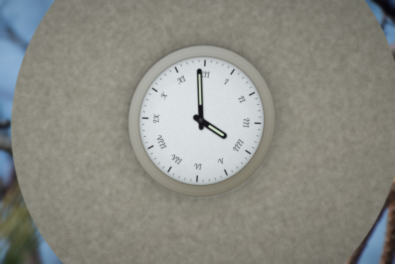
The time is {"hour": 3, "minute": 59}
